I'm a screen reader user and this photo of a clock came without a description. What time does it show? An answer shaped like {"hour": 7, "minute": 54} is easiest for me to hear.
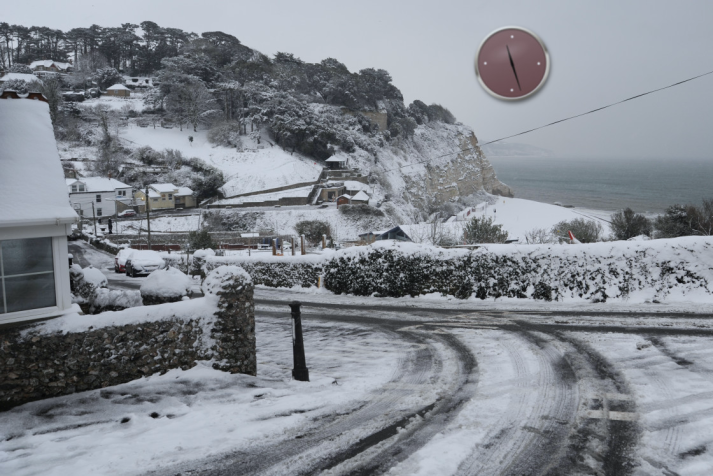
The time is {"hour": 11, "minute": 27}
